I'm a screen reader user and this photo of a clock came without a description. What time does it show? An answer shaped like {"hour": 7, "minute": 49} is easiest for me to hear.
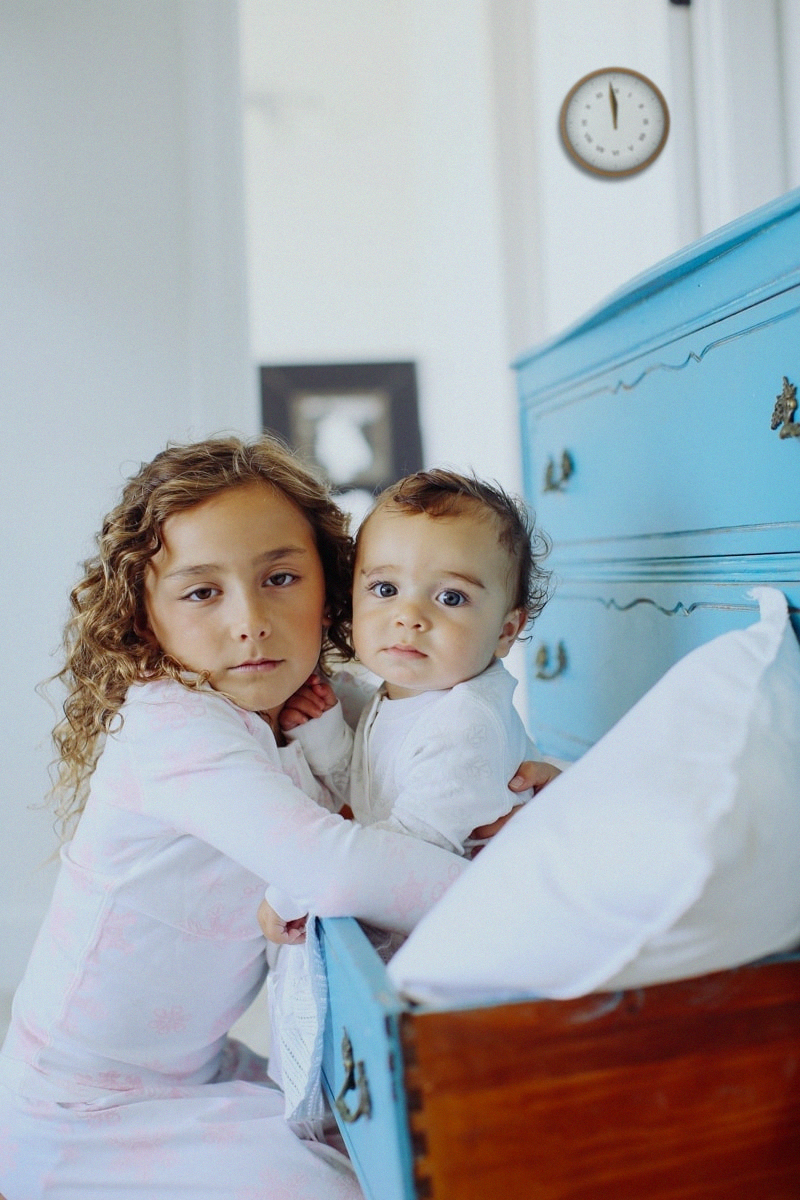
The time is {"hour": 11, "minute": 59}
